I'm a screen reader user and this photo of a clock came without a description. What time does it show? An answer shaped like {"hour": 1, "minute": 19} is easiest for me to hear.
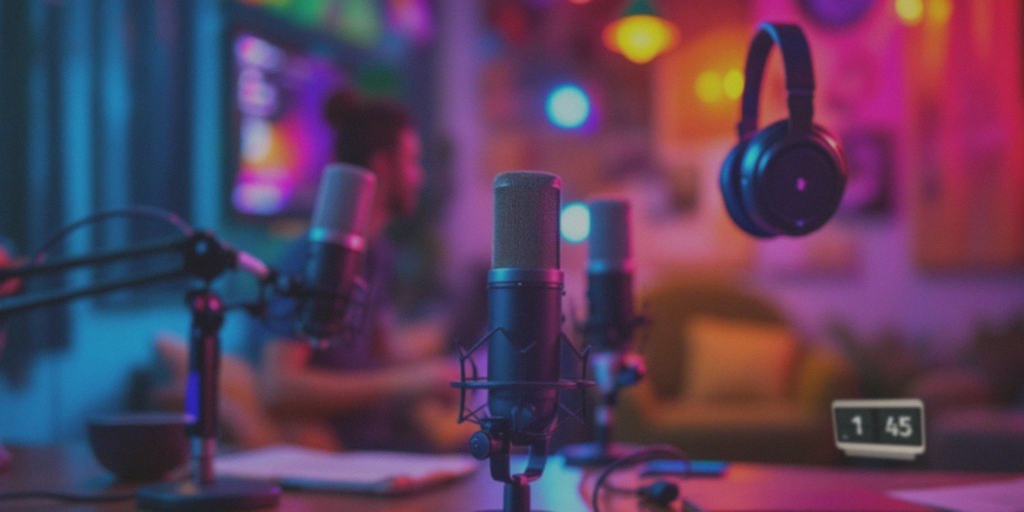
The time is {"hour": 1, "minute": 45}
